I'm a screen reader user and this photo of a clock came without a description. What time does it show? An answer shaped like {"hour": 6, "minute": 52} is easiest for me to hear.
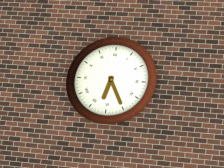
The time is {"hour": 6, "minute": 25}
